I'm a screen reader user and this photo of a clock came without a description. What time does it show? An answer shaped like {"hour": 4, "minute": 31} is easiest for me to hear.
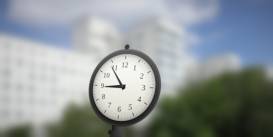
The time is {"hour": 8, "minute": 54}
